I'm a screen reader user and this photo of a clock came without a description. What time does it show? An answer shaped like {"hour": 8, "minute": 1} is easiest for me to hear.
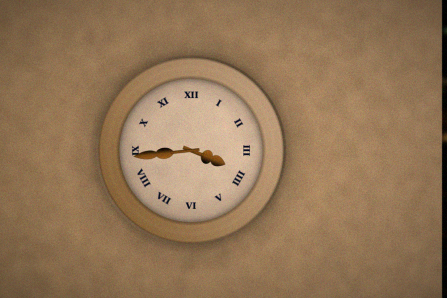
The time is {"hour": 3, "minute": 44}
